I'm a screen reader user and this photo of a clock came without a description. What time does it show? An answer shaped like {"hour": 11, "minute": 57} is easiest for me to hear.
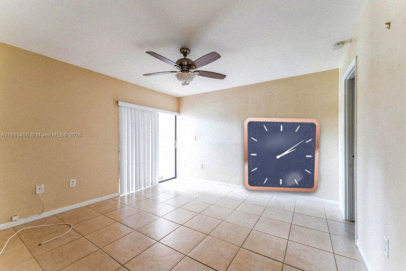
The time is {"hour": 2, "minute": 9}
